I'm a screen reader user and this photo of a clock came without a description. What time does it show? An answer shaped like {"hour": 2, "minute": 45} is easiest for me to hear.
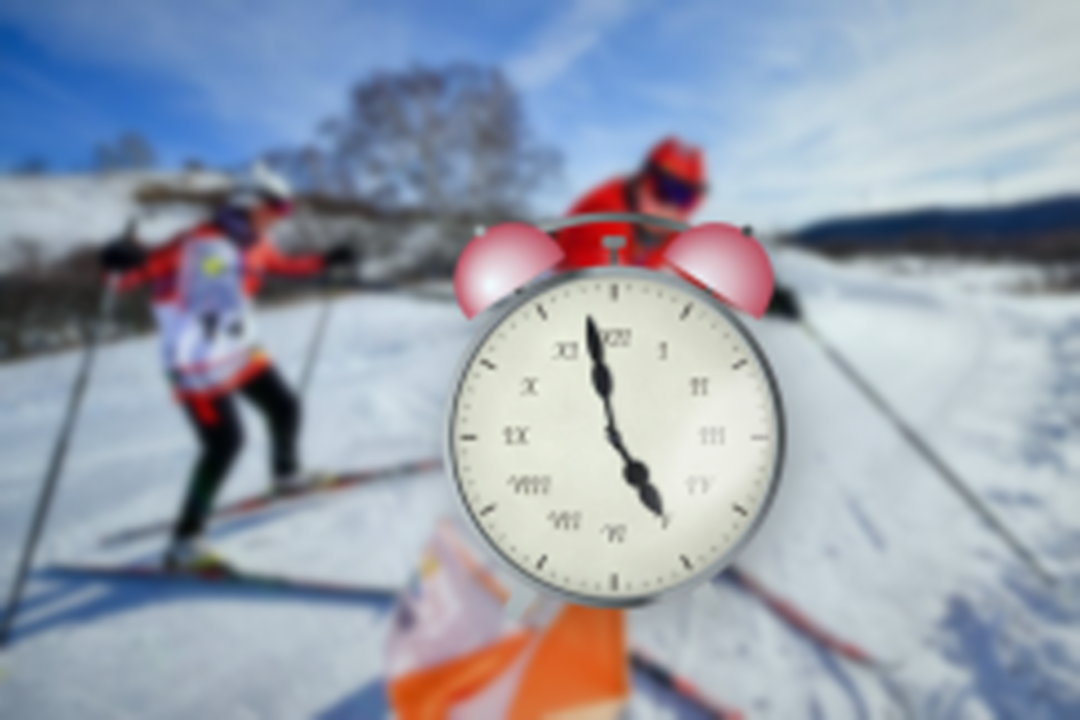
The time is {"hour": 4, "minute": 58}
